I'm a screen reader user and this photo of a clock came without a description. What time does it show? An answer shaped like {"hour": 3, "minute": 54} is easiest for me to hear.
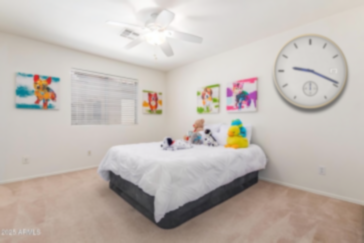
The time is {"hour": 9, "minute": 19}
